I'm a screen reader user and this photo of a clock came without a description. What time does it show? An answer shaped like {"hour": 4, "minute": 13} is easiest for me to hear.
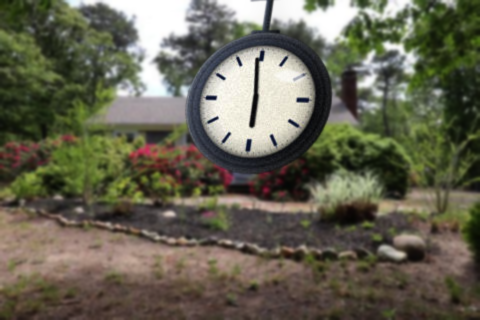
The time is {"hour": 5, "minute": 59}
